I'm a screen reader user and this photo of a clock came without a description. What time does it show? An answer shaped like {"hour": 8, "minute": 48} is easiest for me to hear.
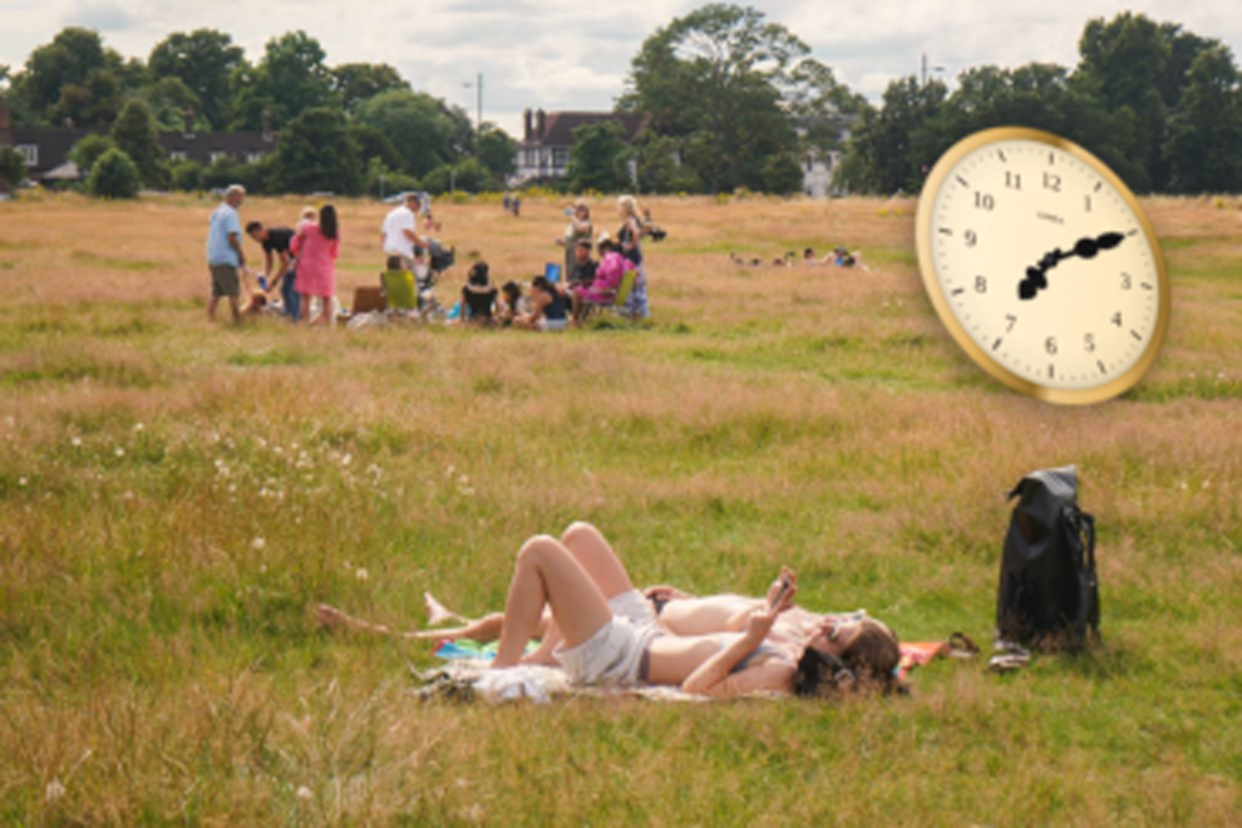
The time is {"hour": 7, "minute": 10}
